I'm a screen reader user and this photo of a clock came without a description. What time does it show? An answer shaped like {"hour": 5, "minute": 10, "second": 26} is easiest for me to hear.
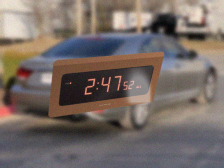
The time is {"hour": 2, "minute": 47, "second": 52}
